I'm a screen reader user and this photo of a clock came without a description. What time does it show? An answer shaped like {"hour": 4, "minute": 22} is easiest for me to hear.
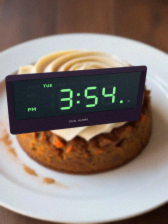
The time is {"hour": 3, "minute": 54}
